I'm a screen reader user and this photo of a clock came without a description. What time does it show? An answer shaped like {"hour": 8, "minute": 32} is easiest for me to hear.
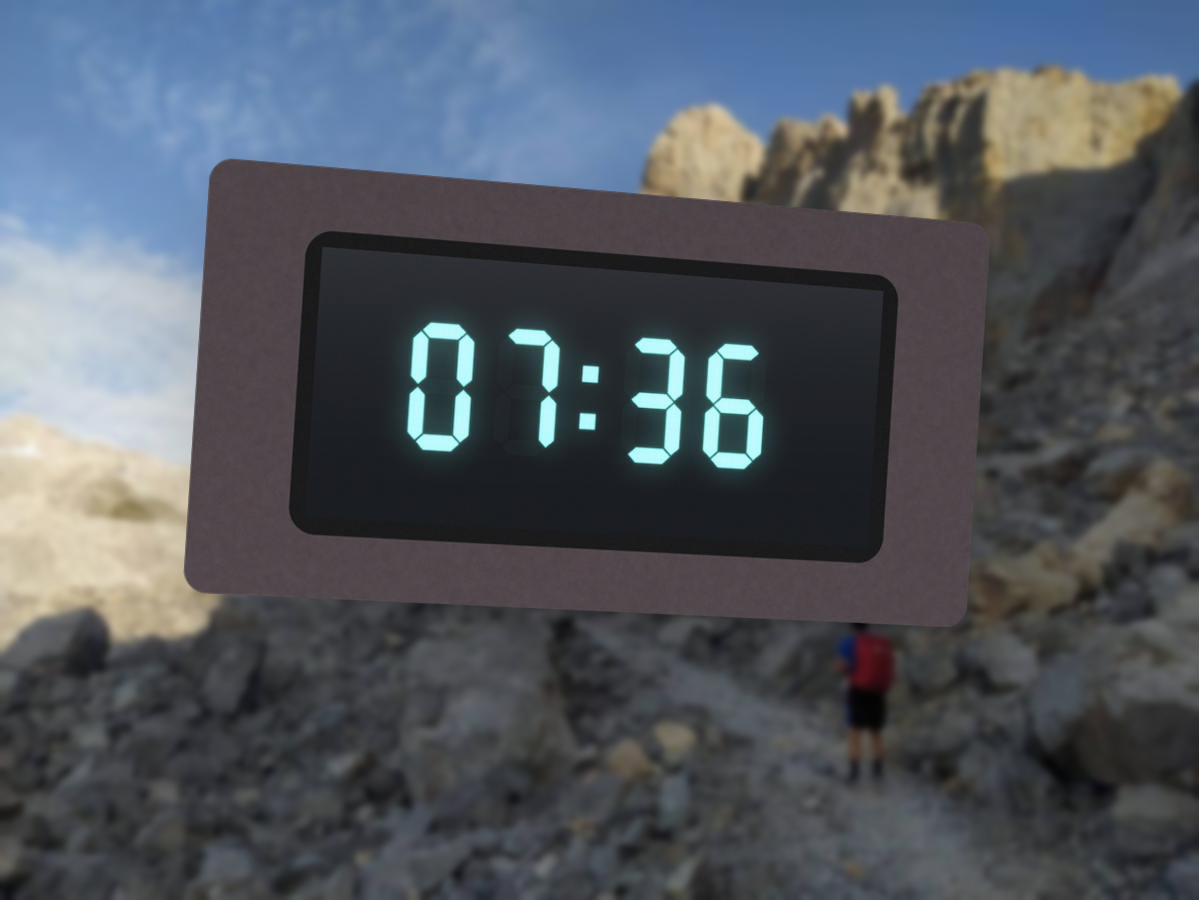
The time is {"hour": 7, "minute": 36}
